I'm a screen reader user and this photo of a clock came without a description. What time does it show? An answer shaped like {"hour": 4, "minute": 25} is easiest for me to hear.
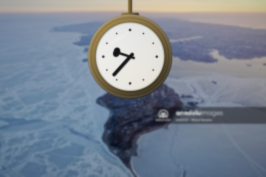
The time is {"hour": 9, "minute": 37}
